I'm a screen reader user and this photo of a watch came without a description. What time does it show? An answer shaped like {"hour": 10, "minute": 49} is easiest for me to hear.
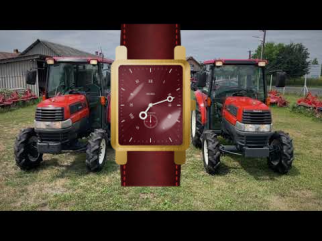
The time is {"hour": 7, "minute": 12}
